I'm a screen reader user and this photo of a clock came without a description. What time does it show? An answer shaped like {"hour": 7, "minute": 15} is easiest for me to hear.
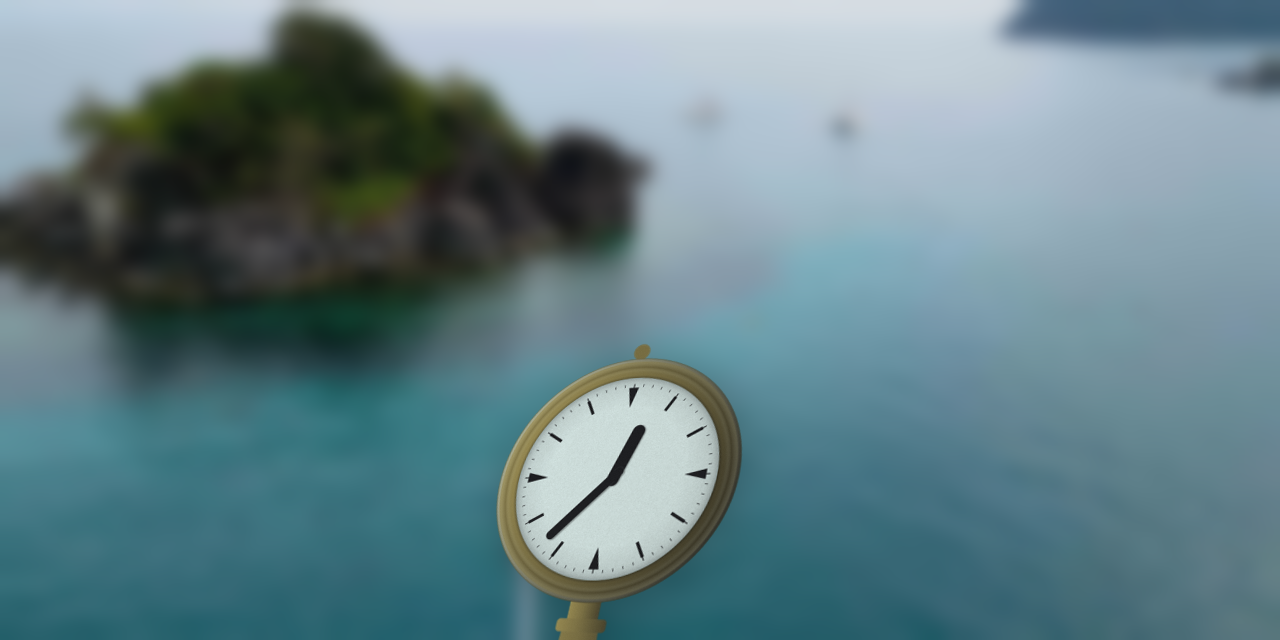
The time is {"hour": 12, "minute": 37}
